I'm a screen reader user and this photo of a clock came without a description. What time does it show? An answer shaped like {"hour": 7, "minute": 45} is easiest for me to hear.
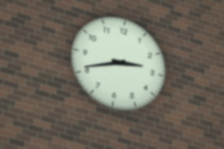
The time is {"hour": 2, "minute": 41}
